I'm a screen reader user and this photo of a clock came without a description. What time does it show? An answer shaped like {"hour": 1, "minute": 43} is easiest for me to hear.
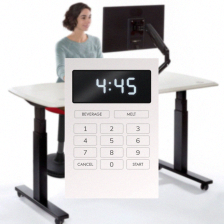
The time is {"hour": 4, "minute": 45}
